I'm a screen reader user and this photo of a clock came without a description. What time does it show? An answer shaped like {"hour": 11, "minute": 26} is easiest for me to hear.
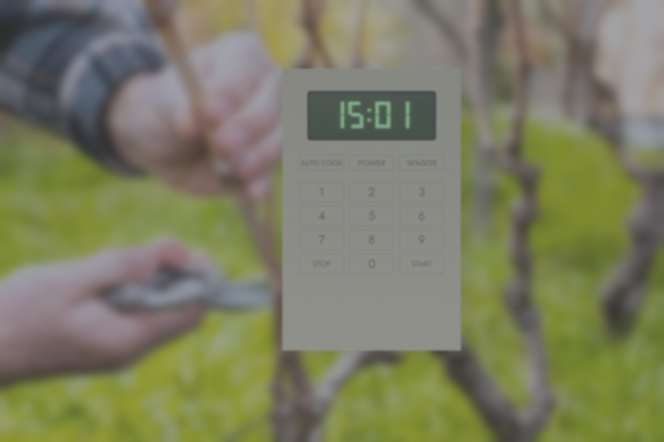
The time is {"hour": 15, "minute": 1}
